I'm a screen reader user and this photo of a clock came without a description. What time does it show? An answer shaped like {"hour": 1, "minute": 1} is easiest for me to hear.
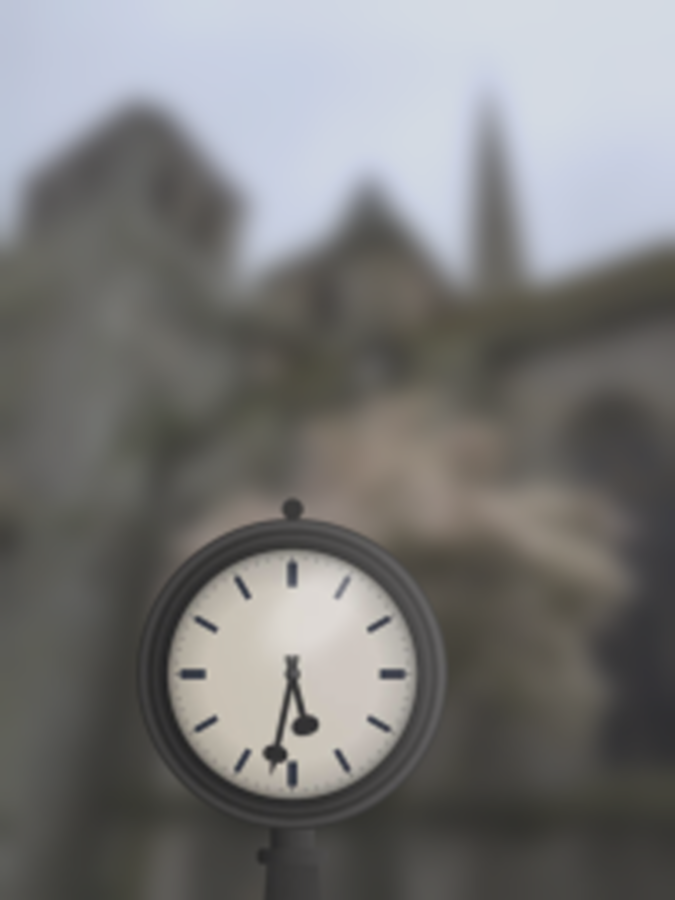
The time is {"hour": 5, "minute": 32}
